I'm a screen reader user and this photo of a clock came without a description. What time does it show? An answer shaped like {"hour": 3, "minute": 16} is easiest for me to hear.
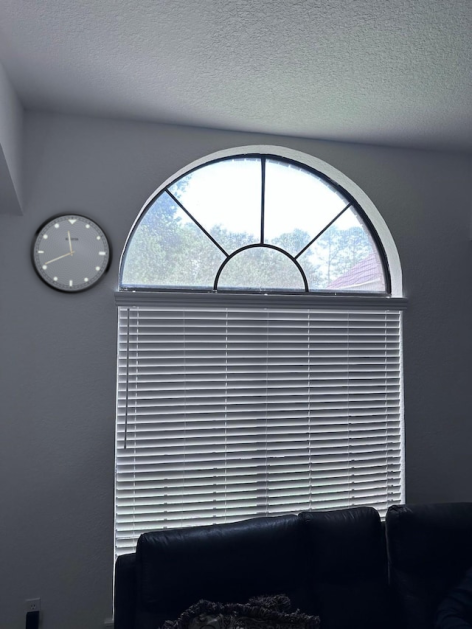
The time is {"hour": 11, "minute": 41}
